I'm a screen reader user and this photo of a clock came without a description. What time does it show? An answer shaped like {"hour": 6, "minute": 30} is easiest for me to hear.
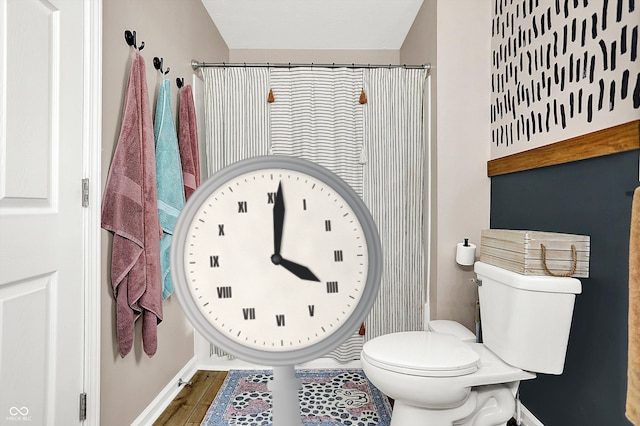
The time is {"hour": 4, "minute": 1}
